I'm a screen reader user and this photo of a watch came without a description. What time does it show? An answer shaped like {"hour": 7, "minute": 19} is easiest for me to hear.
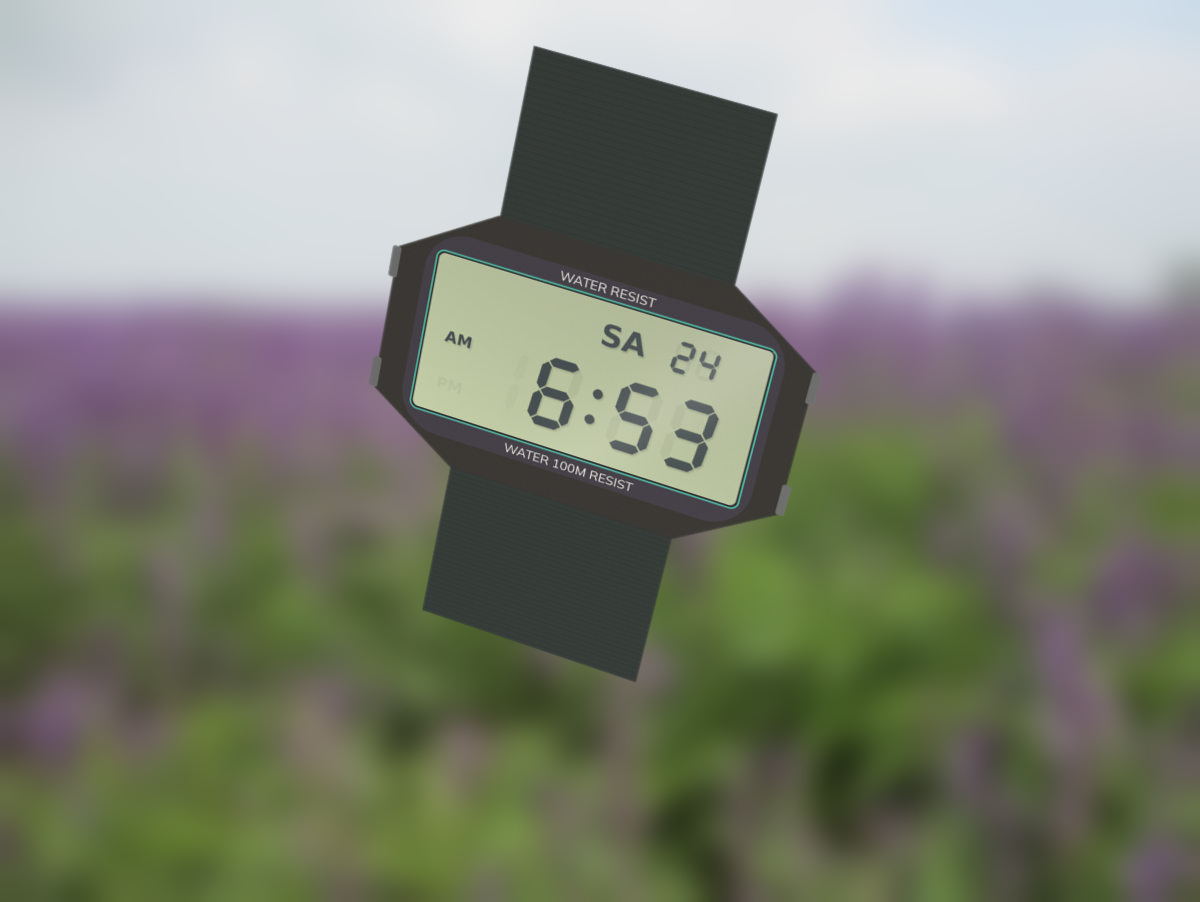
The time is {"hour": 6, "minute": 53}
